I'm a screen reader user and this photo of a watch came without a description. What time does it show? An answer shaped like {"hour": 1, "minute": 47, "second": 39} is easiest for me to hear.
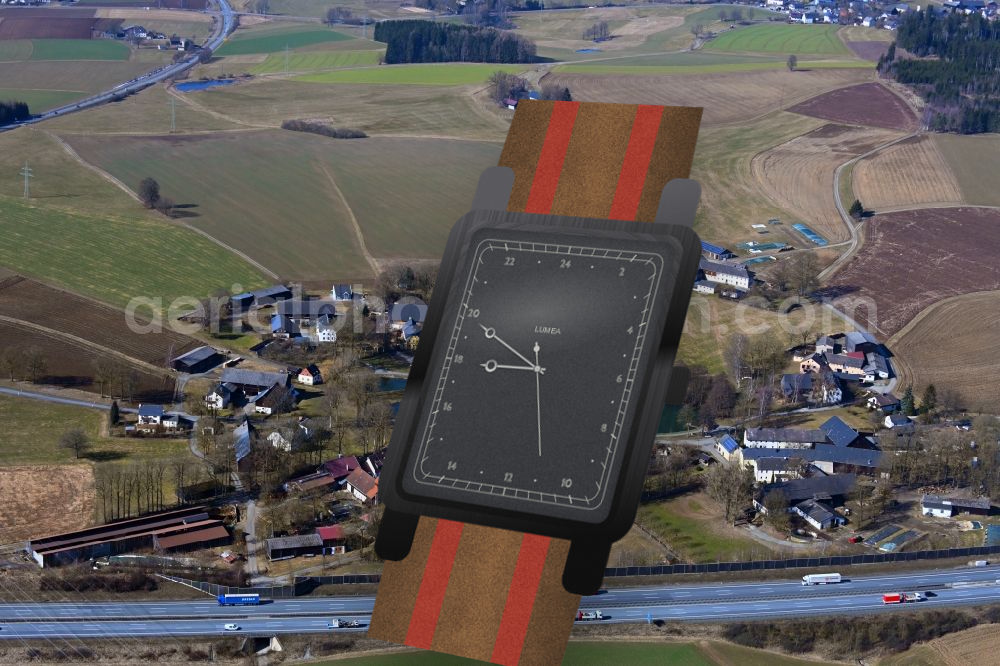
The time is {"hour": 17, "minute": 49, "second": 27}
